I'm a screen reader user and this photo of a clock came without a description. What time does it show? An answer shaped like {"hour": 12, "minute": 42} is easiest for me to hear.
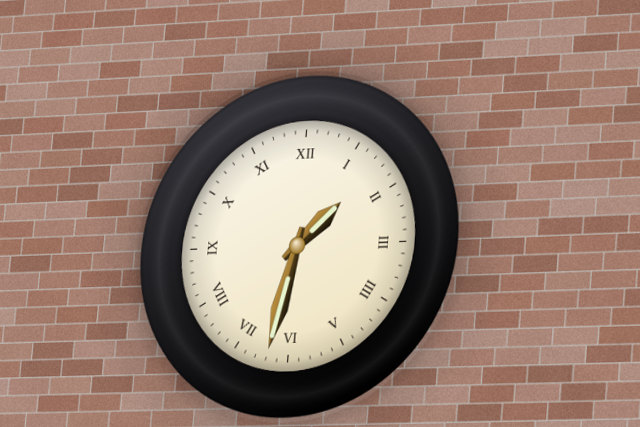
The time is {"hour": 1, "minute": 32}
